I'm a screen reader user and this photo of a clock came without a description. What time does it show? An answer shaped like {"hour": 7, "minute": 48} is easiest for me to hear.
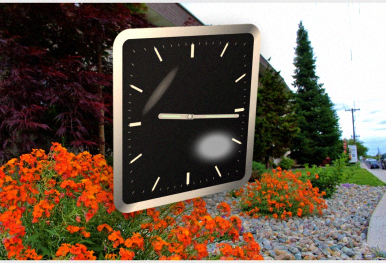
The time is {"hour": 9, "minute": 16}
